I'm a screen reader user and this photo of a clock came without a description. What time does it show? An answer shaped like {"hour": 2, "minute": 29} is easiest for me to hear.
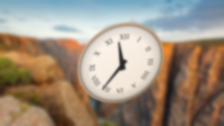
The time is {"hour": 11, "minute": 36}
